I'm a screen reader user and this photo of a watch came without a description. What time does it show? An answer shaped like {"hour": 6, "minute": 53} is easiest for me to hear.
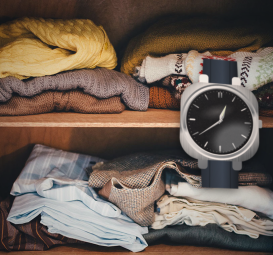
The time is {"hour": 12, "minute": 39}
